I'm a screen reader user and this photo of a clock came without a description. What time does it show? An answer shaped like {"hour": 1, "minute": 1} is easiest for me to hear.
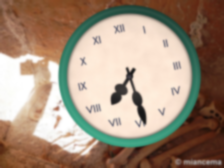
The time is {"hour": 7, "minute": 29}
